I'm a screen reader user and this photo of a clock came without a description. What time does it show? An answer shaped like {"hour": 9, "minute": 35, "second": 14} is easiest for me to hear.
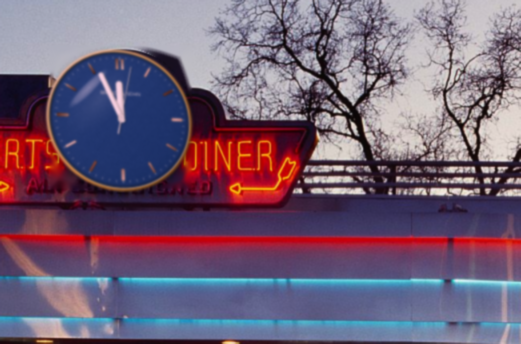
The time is {"hour": 11, "minute": 56, "second": 2}
